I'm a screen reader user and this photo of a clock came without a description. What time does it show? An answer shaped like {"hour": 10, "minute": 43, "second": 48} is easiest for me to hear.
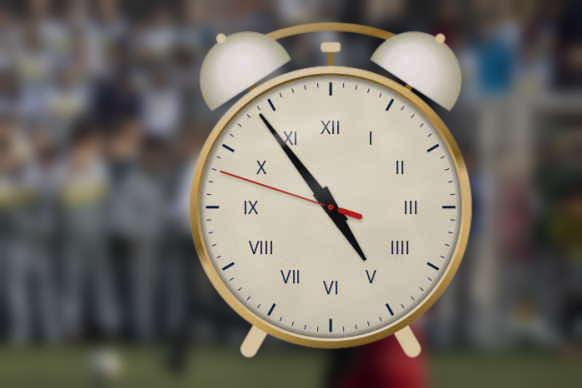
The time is {"hour": 4, "minute": 53, "second": 48}
